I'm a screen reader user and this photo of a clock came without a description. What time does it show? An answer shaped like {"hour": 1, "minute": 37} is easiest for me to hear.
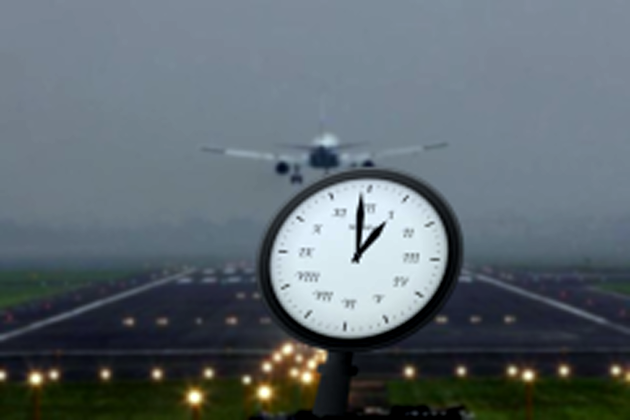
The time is {"hour": 12, "minute": 59}
